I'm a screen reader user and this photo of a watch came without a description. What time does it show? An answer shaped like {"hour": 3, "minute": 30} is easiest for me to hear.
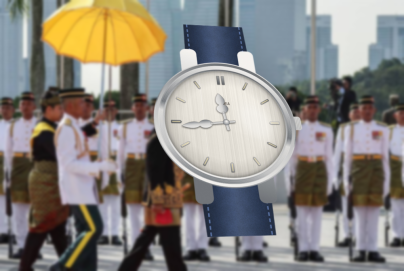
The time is {"hour": 11, "minute": 44}
